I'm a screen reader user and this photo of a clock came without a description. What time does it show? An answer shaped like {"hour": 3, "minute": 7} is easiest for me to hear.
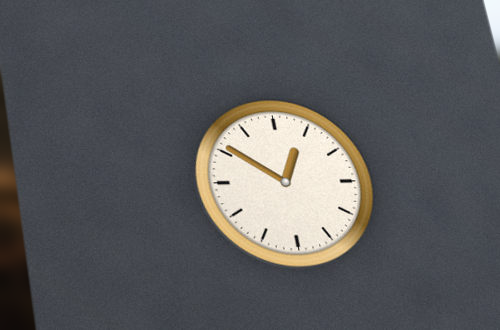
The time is {"hour": 12, "minute": 51}
